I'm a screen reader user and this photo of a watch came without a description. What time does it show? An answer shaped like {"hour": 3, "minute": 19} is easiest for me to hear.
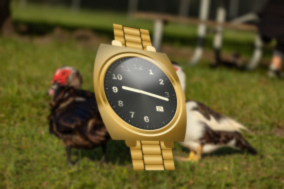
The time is {"hour": 9, "minute": 17}
